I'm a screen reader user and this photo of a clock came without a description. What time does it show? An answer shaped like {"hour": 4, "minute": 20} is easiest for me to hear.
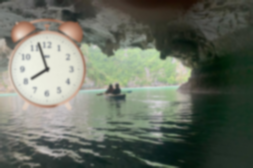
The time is {"hour": 7, "minute": 57}
